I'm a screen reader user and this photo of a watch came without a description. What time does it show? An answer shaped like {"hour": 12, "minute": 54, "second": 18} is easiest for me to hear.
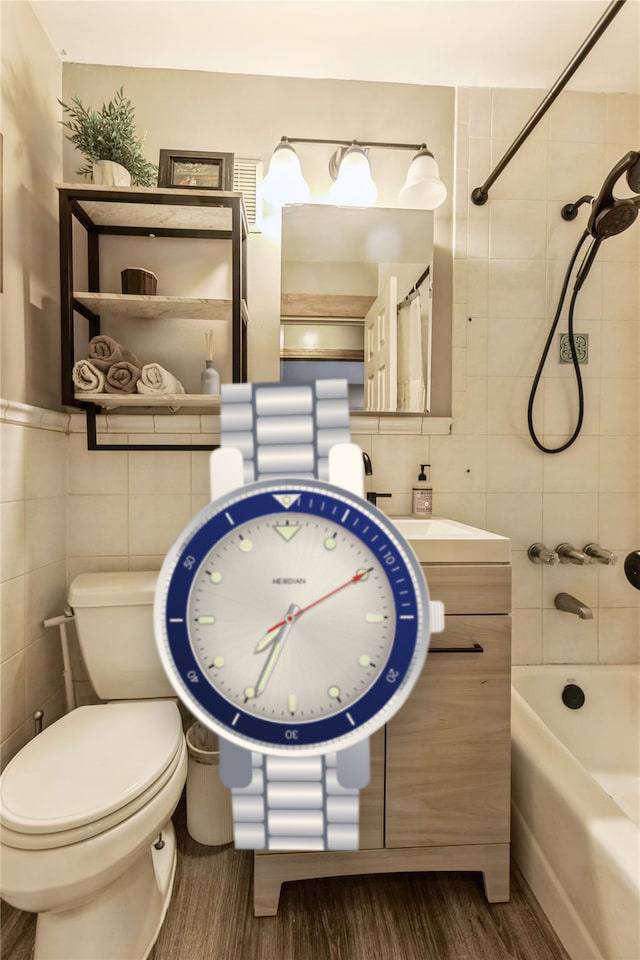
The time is {"hour": 7, "minute": 34, "second": 10}
